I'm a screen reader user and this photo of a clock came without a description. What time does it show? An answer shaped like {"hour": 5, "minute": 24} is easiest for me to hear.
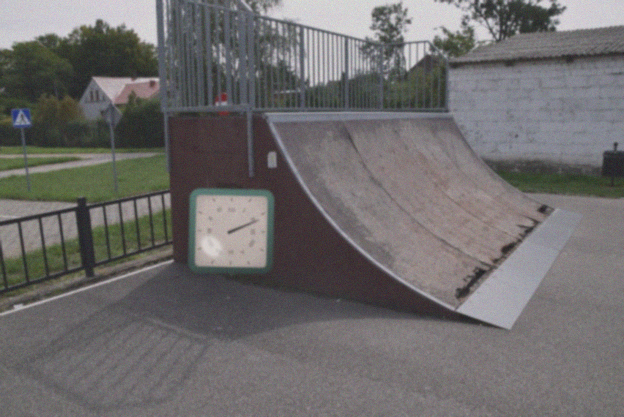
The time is {"hour": 2, "minute": 11}
